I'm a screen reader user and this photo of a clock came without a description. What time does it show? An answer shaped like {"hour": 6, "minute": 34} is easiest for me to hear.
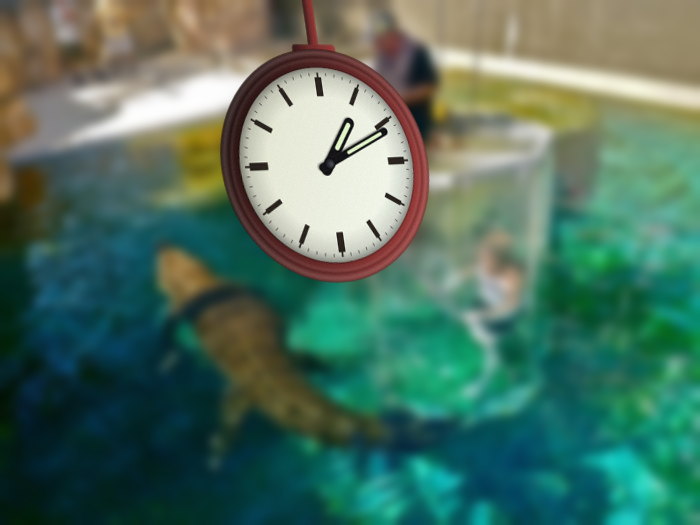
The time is {"hour": 1, "minute": 11}
